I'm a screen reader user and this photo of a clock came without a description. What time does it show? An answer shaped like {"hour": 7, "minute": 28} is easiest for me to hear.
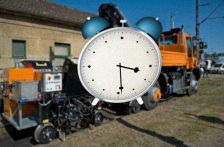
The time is {"hour": 3, "minute": 29}
